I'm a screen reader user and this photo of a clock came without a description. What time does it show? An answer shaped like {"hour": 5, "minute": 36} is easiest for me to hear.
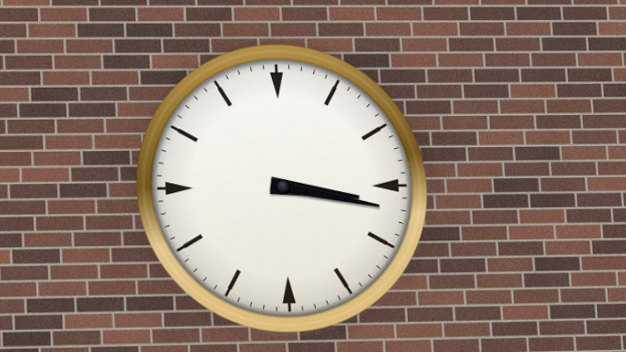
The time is {"hour": 3, "minute": 17}
